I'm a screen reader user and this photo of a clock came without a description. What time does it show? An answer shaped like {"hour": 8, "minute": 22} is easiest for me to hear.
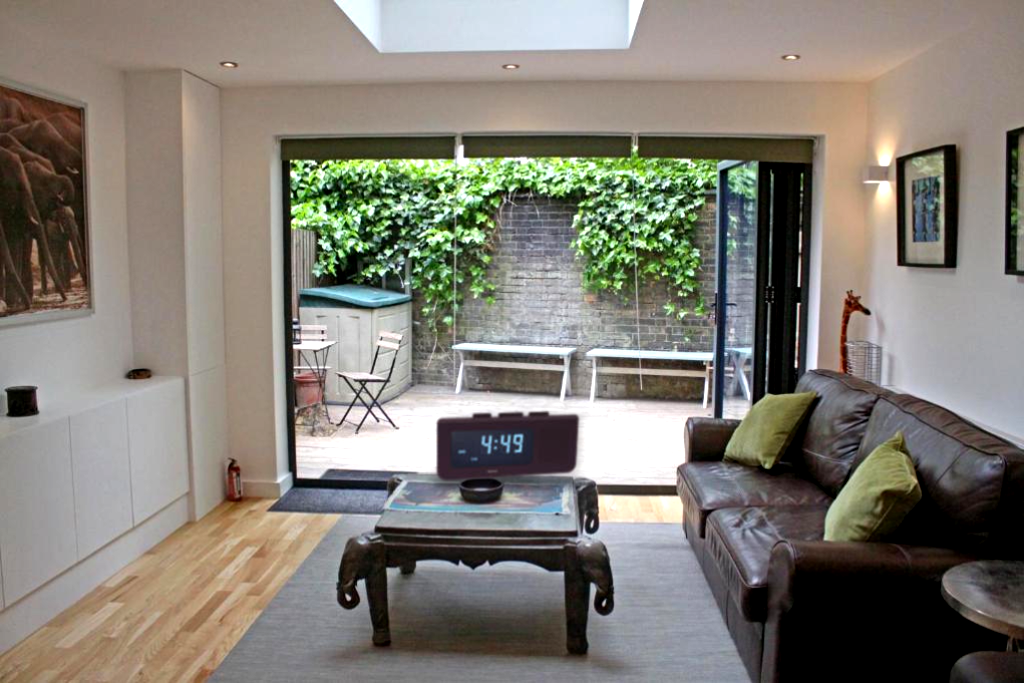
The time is {"hour": 4, "minute": 49}
